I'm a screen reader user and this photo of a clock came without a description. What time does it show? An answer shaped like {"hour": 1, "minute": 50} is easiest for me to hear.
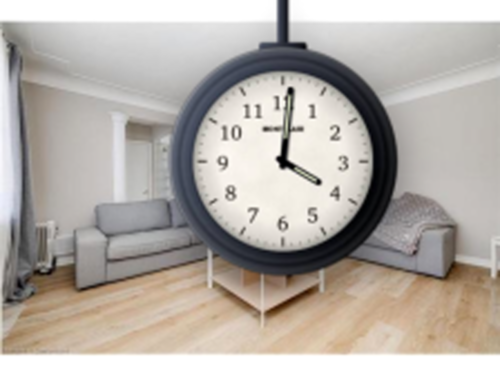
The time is {"hour": 4, "minute": 1}
